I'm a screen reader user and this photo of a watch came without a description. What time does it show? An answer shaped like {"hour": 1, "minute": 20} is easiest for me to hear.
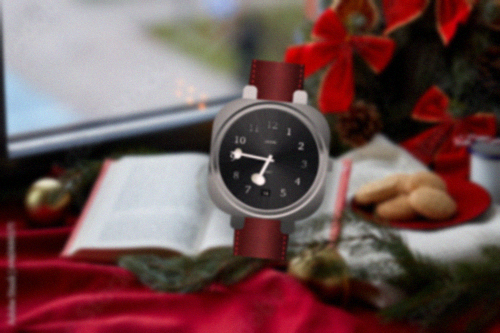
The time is {"hour": 6, "minute": 46}
